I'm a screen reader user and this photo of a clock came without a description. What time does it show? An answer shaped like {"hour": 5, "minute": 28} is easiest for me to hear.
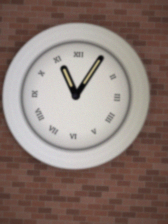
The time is {"hour": 11, "minute": 5}
